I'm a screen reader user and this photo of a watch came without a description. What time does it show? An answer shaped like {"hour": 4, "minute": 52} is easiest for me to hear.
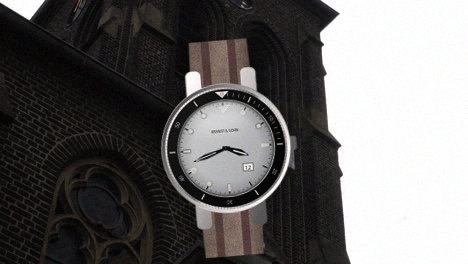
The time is {"hour": 3, "minute": 42}
